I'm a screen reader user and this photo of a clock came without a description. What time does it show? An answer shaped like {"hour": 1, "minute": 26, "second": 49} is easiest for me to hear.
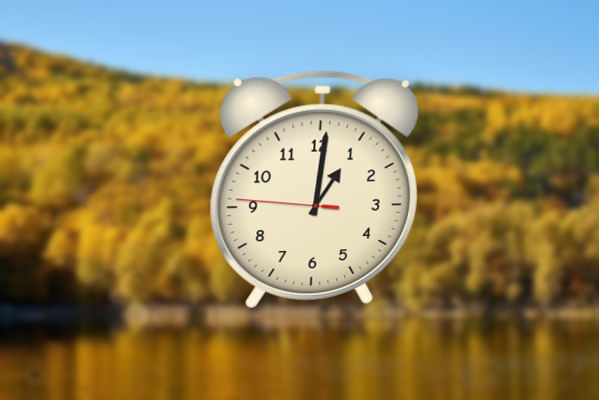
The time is {"hour": 1, "minute": 0, "second": 46}
